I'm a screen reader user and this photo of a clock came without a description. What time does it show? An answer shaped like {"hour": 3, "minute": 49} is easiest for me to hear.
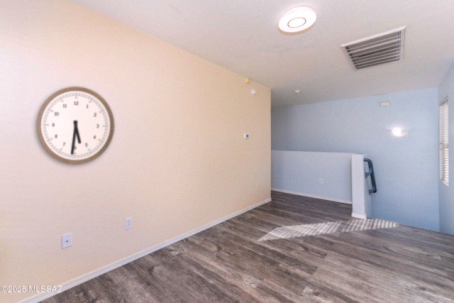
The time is {"hour": 5, "minute": 31}
